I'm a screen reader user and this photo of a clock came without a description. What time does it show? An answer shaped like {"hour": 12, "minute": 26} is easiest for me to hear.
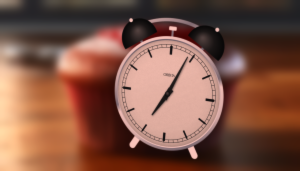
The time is {"hour": 7, "minute": 4}
